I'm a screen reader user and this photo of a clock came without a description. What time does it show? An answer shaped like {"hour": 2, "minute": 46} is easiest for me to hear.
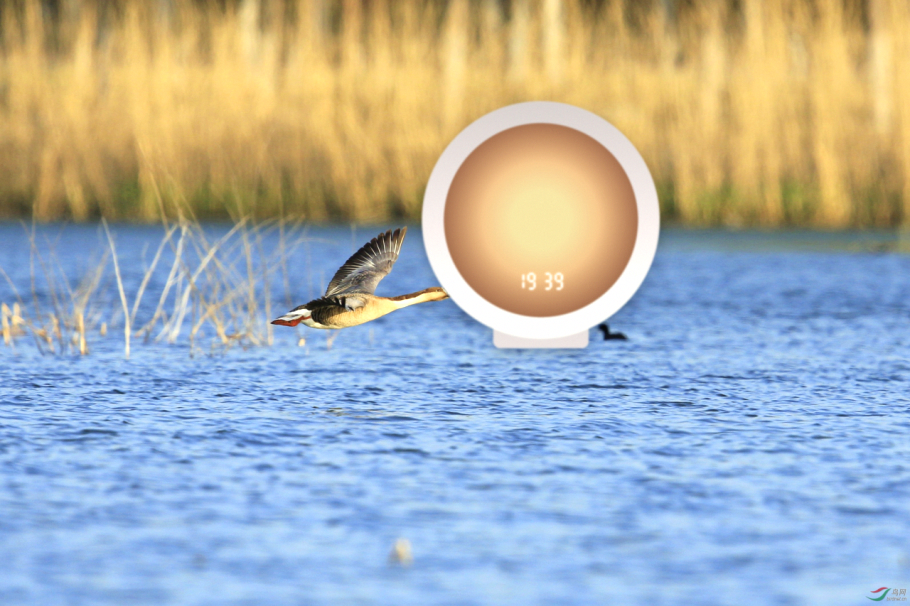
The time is {"hour": 19, "minute": 39}
